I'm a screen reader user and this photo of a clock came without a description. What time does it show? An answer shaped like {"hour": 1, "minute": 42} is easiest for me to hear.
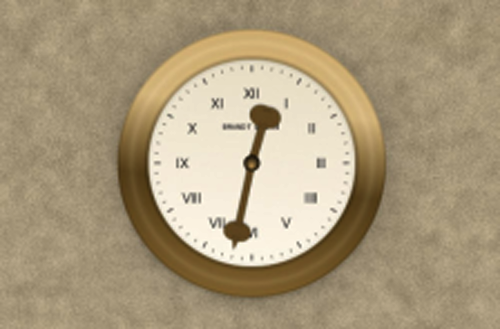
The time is {"hour": 12, "minute": 32}
